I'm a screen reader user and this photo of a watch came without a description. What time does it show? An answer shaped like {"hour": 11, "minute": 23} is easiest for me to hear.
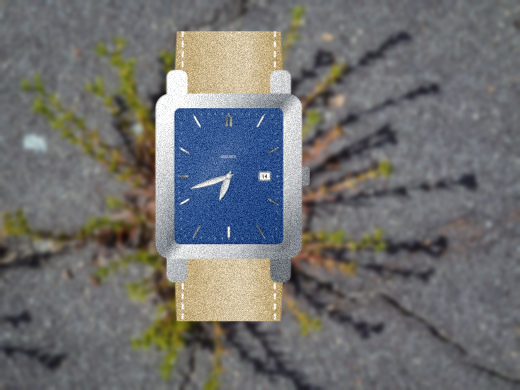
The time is {"hour": 6, "minute": 42}
